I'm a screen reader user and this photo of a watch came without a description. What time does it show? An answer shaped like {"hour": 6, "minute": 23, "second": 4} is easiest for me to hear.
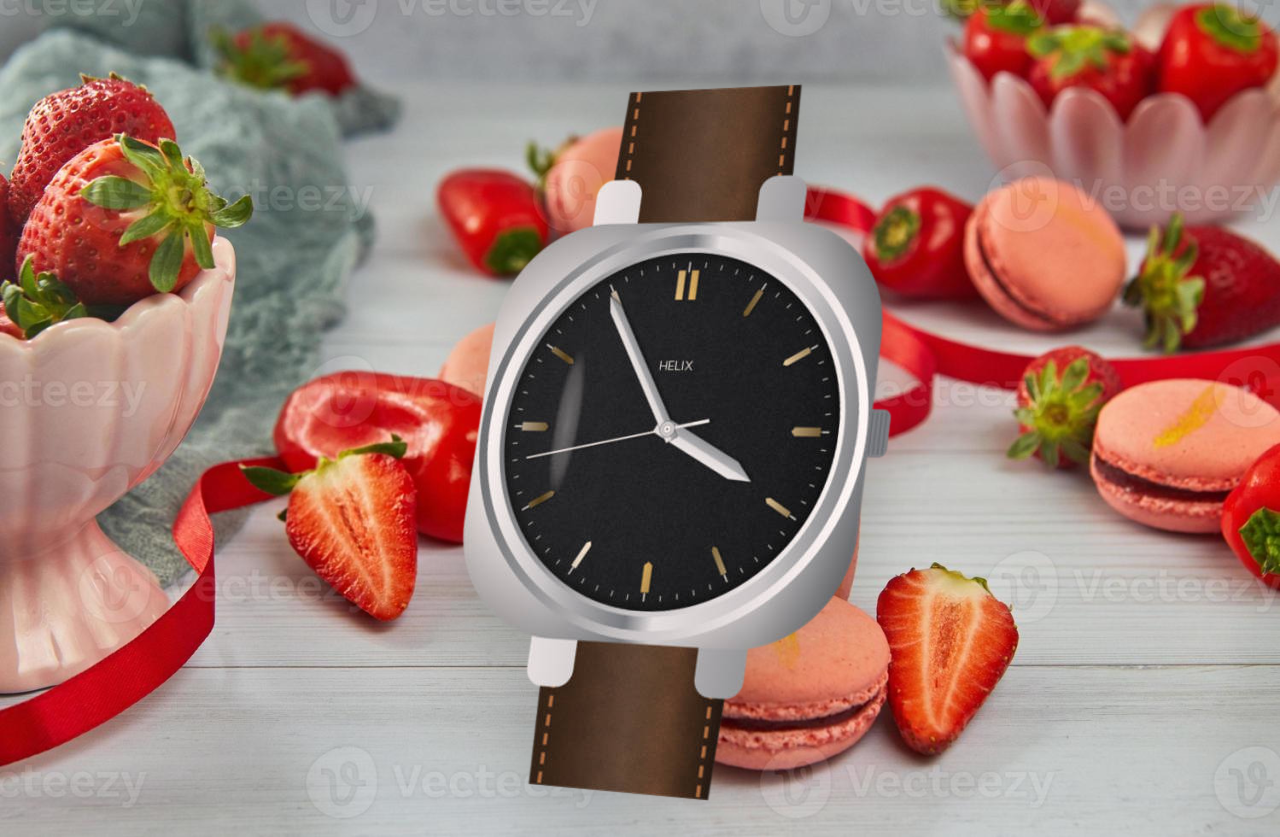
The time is {"hour": 3, "minute": 54, "second": 43}
